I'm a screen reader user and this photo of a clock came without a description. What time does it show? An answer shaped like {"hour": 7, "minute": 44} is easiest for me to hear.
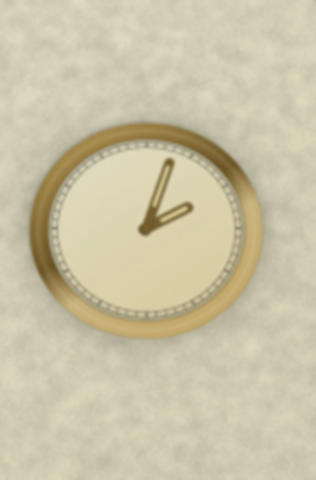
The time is {"hour": 2, "minute": 3}
